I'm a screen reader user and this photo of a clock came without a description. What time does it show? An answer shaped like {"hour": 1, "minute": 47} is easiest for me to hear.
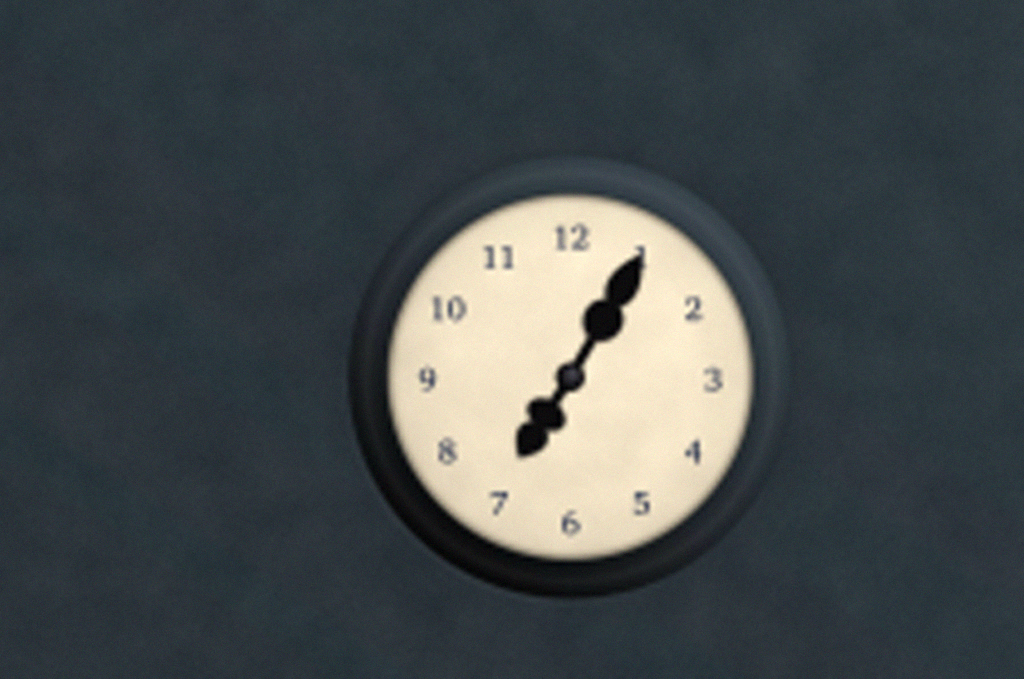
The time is {"hour": 7, "minute": 5}
